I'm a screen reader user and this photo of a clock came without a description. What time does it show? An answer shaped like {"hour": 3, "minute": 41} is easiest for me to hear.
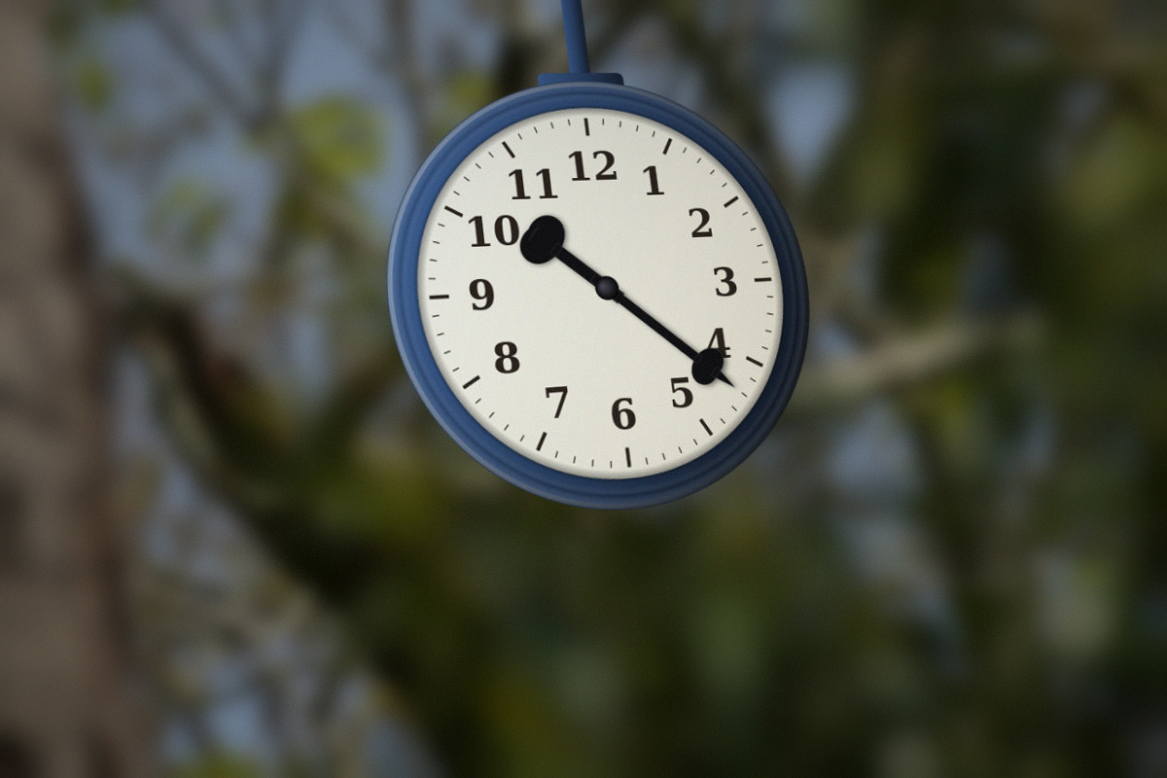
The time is {"hour": 10, "minute": 22}
